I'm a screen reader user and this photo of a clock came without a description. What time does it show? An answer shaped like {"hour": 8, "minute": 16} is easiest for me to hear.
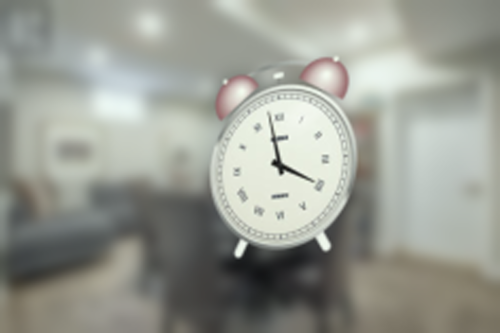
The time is {"hour": 3, "minute": 58}
